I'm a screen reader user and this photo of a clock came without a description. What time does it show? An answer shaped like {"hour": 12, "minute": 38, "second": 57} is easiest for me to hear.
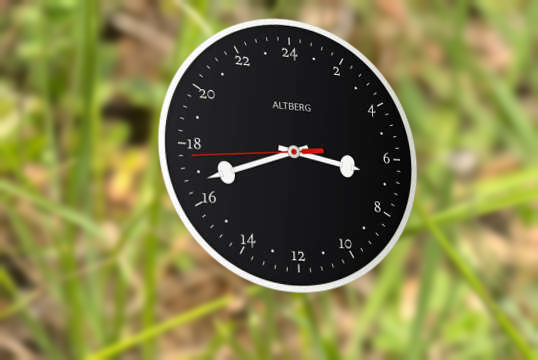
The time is {"hour": 6, "minute": 41, "second": 44}
